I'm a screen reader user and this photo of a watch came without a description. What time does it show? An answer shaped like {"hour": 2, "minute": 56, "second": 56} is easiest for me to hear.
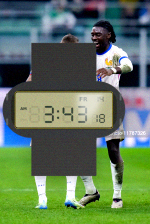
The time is {"hour": 3, "minute": 43, "second": 18}
